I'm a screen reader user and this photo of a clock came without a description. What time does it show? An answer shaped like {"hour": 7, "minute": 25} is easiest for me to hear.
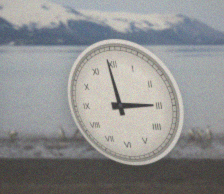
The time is {"hour": 2, "minute": 59}
